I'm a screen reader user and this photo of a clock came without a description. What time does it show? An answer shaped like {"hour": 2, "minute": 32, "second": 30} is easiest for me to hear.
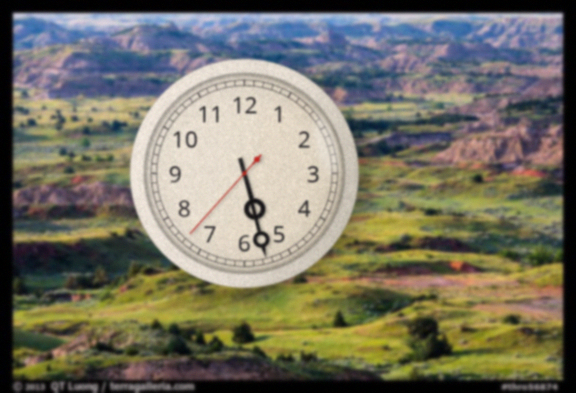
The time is {"hour": 5, "minute": 27, "second": 37}
